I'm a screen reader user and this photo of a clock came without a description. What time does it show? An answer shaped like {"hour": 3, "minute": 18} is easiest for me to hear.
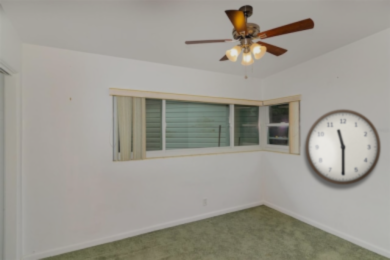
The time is {"hour": 11, "minute": 30}
